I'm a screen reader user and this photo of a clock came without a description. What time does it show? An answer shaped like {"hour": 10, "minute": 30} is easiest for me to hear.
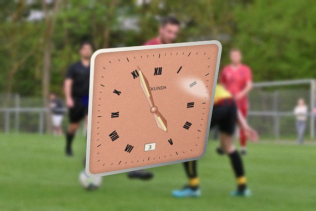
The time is {"hour": 4, "minute": 56}
